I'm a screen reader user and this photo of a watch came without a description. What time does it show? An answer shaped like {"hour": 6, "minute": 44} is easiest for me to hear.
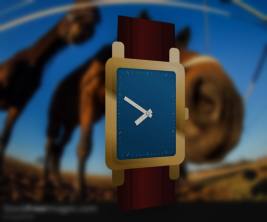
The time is {"hour": 7, "minute": 50}
